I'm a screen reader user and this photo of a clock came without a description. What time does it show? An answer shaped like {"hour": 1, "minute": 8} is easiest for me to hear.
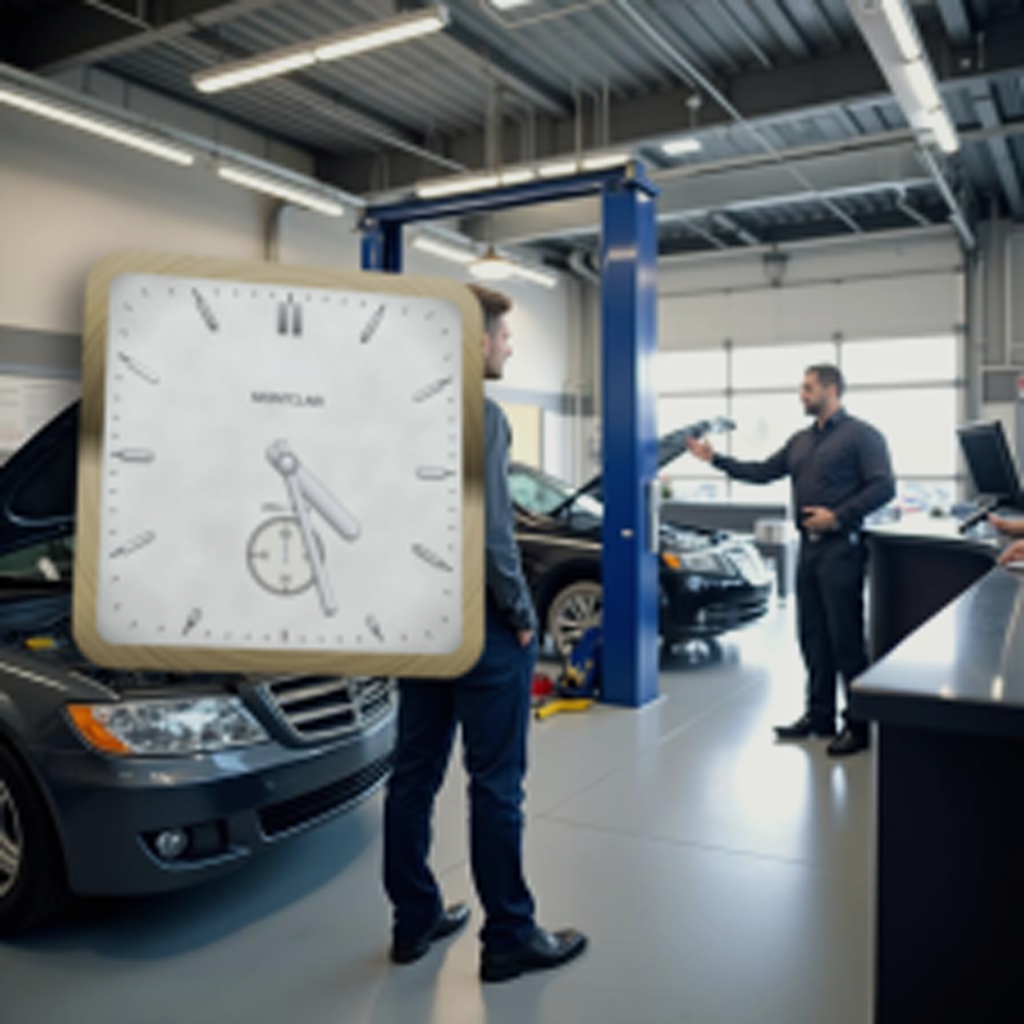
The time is {"hour": 4, "minute": 27}
